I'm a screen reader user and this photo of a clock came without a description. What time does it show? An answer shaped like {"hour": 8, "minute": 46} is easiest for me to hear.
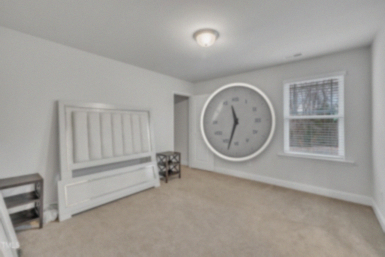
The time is {"hour": 11, "minute": 33}
